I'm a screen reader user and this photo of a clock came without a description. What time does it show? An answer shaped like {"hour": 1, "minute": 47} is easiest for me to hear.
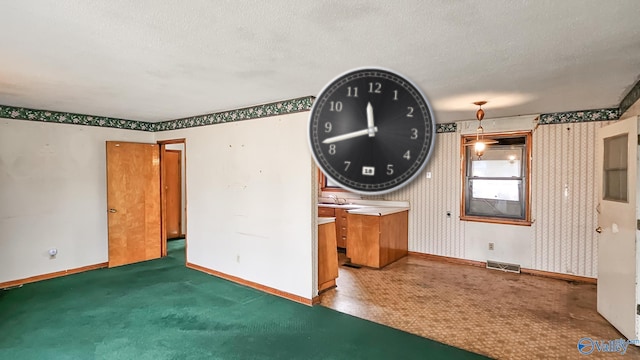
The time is {"hour": 11, "minute": 42}
